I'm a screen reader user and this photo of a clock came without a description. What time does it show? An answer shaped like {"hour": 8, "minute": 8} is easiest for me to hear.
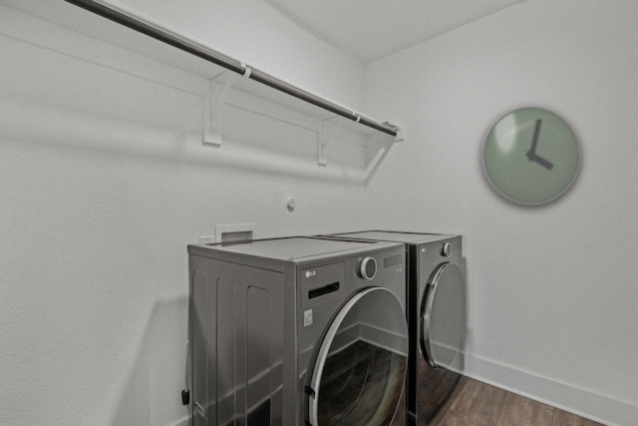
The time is {"hour": 4, "minute": 2}
